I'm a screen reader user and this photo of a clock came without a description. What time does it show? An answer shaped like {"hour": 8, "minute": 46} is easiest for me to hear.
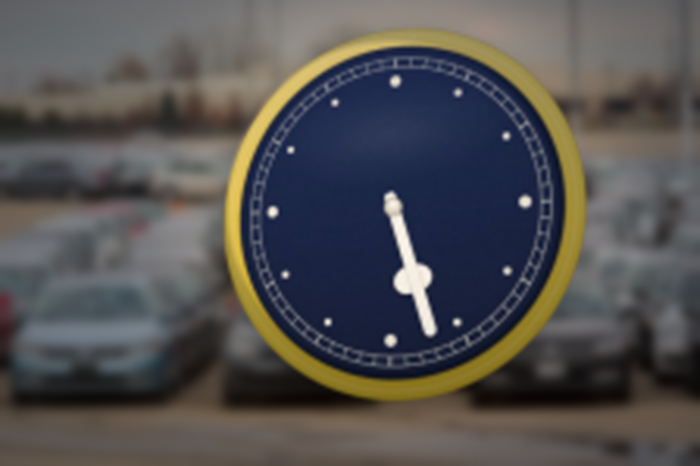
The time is {"hour": 5, "minute": 27}
